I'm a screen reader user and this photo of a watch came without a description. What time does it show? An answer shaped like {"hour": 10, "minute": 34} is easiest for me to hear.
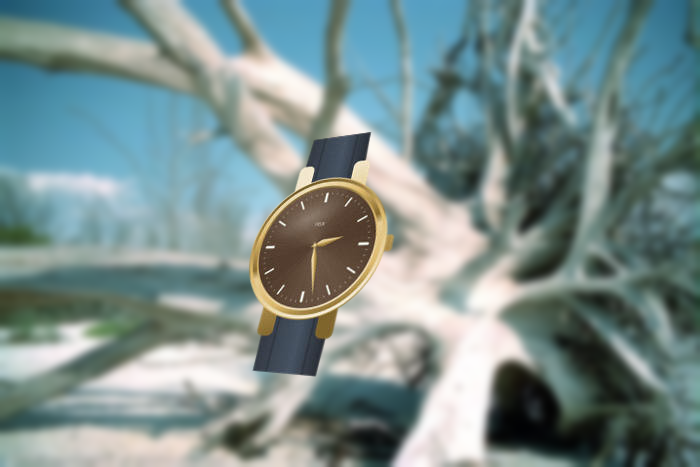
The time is {"hour": 2, "minute": 28}
